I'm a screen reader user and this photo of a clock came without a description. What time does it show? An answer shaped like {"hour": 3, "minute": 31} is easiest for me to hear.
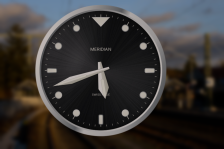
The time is {"hour": 5, "minute": 42}
